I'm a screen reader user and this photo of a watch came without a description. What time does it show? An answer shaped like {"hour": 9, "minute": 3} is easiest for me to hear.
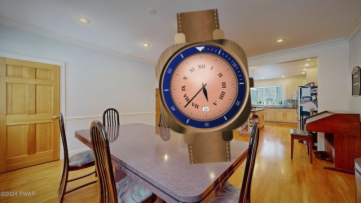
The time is {"hour": 5, "minute": 38}
